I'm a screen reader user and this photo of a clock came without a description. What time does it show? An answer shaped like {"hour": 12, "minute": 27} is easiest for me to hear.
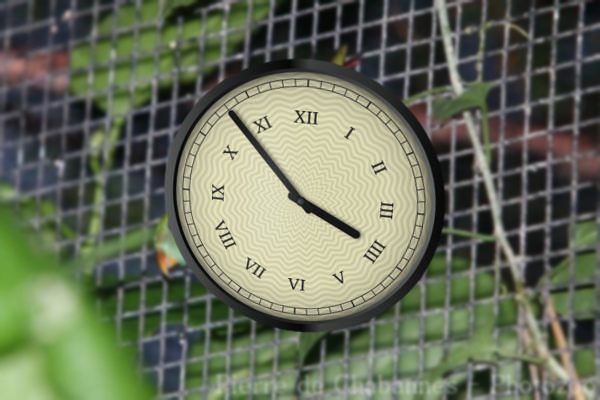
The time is {"hour": 3, "minute": 53}
